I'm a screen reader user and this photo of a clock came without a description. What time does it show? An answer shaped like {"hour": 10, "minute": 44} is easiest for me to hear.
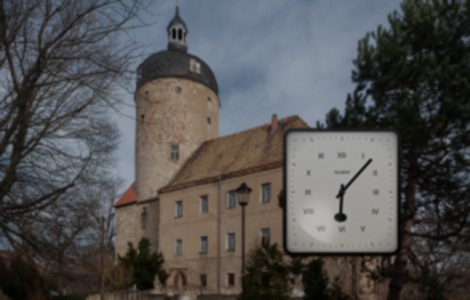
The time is {"hour": 6, "minute": 7}
